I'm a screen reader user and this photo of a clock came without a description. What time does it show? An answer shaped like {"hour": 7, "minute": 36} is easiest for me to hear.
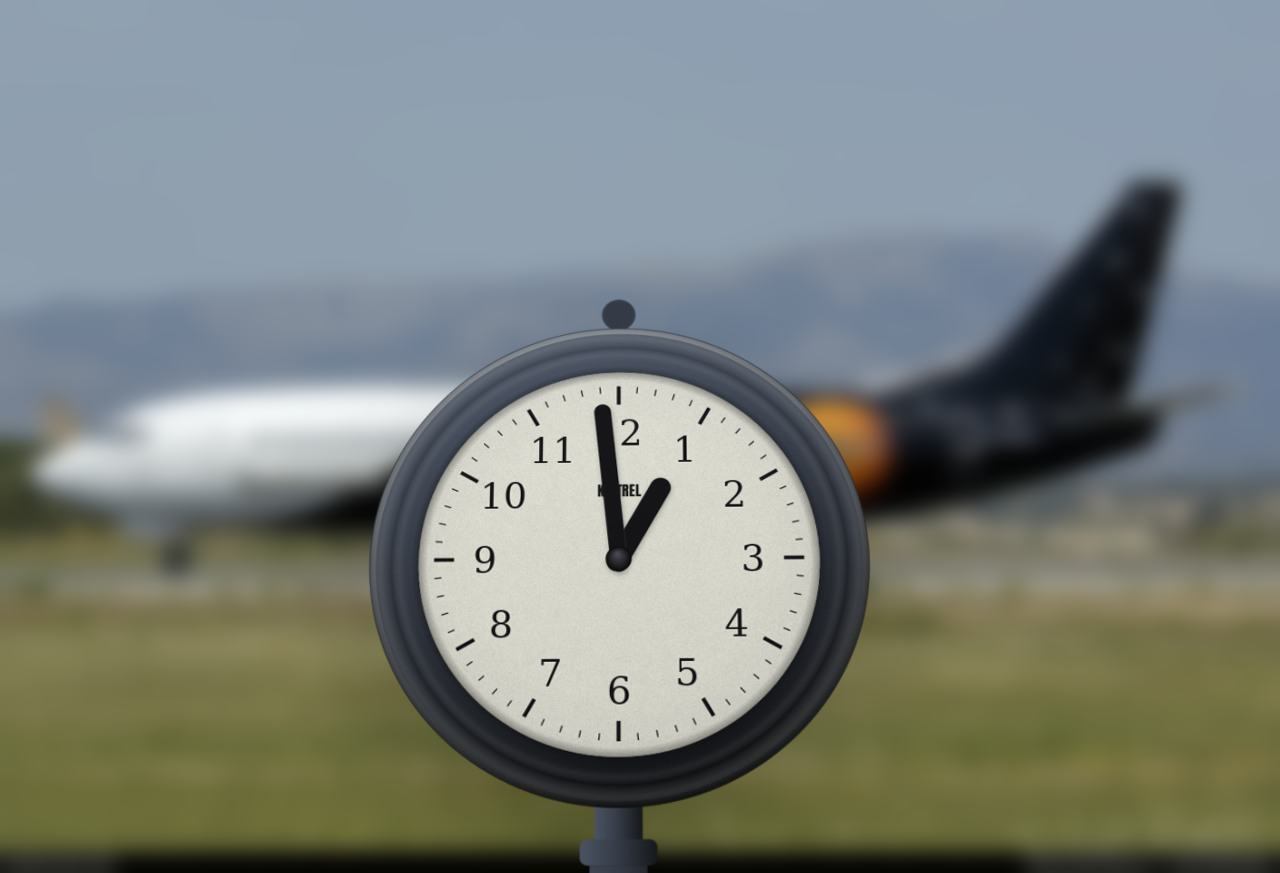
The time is {"hour": 12, "minute": 59}
